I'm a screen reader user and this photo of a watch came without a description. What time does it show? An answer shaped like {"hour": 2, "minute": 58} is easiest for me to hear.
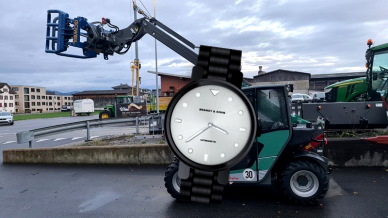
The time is {"hour": 3, "minute": 38}
